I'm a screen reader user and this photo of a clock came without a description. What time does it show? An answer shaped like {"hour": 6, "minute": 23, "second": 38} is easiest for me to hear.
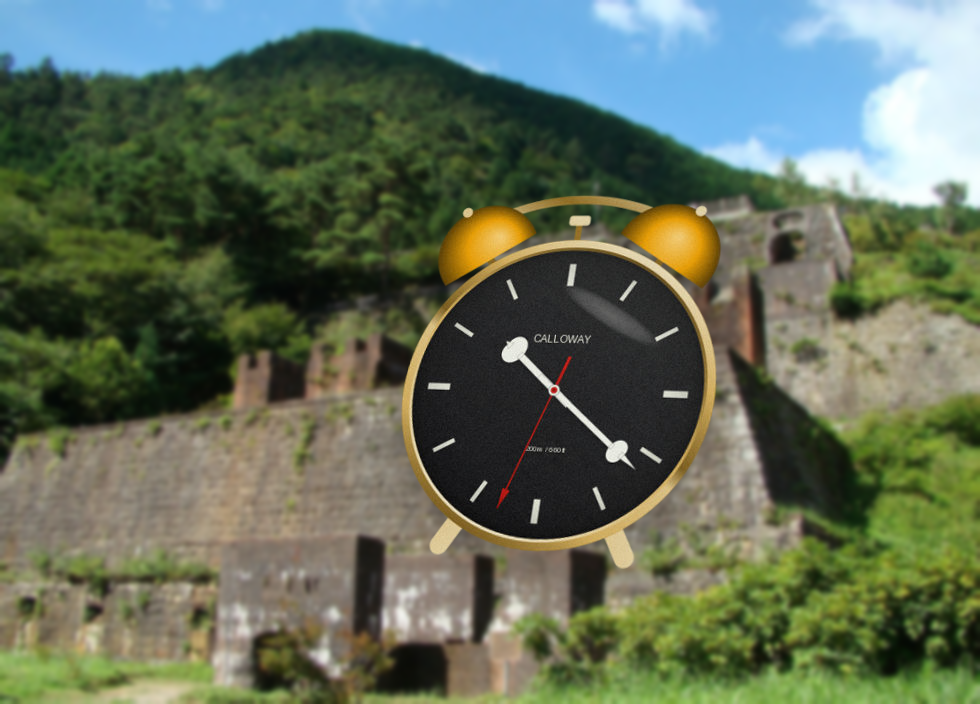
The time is {"hour": 10, "minute": 21, "second": 33}
